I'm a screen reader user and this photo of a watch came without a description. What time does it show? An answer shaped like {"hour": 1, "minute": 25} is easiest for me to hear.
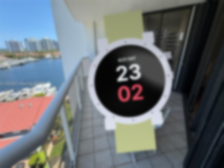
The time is {"hour": 23, "minute": 2}
